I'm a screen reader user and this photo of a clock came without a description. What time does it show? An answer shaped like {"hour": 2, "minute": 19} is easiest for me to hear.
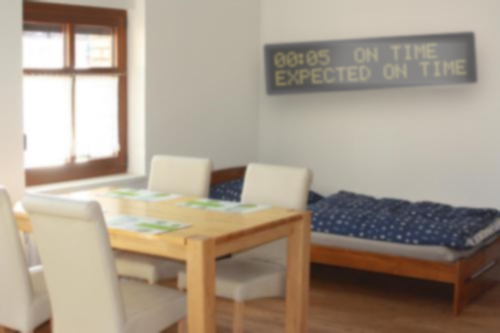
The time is {"hour": 0, "minute": 5}
